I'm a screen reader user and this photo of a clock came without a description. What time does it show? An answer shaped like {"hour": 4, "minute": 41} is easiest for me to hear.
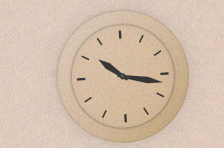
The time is {"hour": 10, "minute": 17}
